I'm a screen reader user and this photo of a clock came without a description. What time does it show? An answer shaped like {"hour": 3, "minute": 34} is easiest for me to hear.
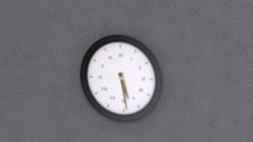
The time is {"hour": 5, "minute": 29}
